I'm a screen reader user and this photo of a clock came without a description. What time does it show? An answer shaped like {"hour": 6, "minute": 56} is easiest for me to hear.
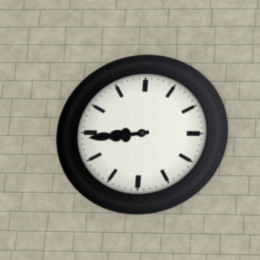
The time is {"hour": 8, "minute": 44}
